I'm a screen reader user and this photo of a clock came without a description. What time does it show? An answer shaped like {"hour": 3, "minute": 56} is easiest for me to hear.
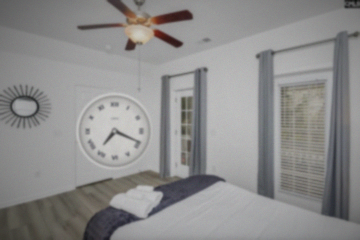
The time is {"hour": 7, "minute": 19}
